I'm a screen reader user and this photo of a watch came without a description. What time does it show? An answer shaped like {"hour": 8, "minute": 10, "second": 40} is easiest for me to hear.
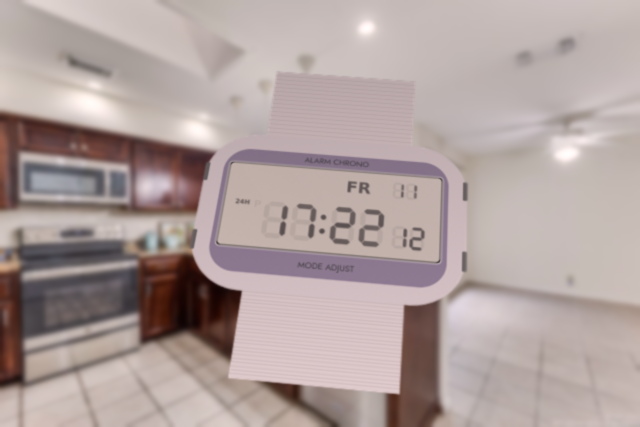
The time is {"hour": 17, "minute": 22, "second": 12}
